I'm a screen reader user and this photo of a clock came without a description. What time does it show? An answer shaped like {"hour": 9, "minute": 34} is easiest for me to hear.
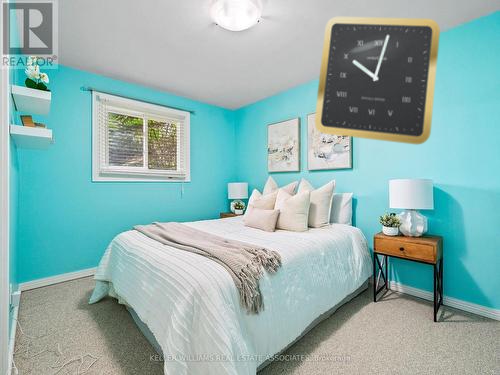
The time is {"hour": 10, "minute": 2}
